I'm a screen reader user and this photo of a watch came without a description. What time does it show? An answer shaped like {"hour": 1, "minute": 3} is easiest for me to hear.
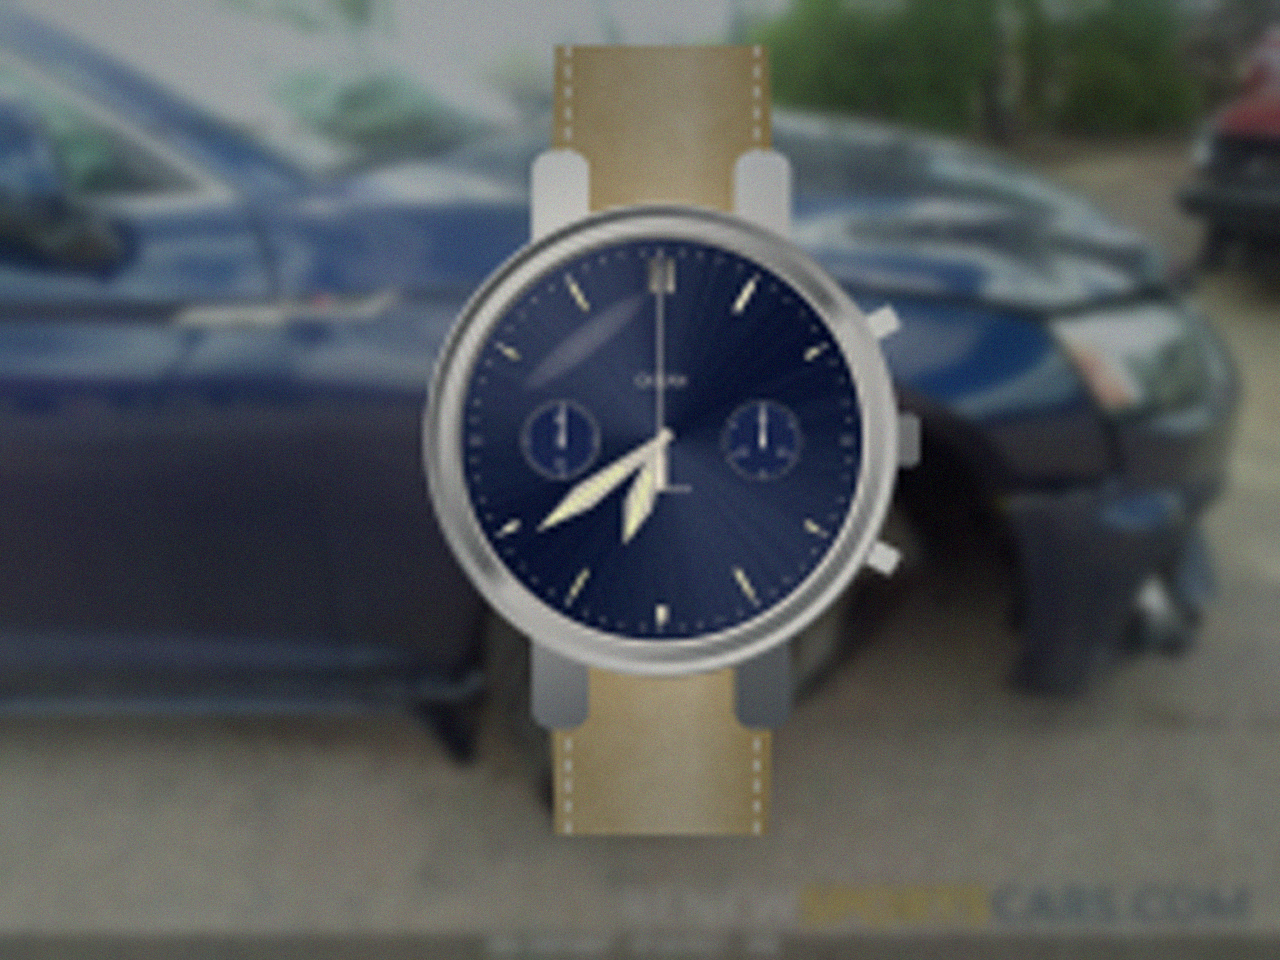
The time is {"hour": 6, "minute": 39}
